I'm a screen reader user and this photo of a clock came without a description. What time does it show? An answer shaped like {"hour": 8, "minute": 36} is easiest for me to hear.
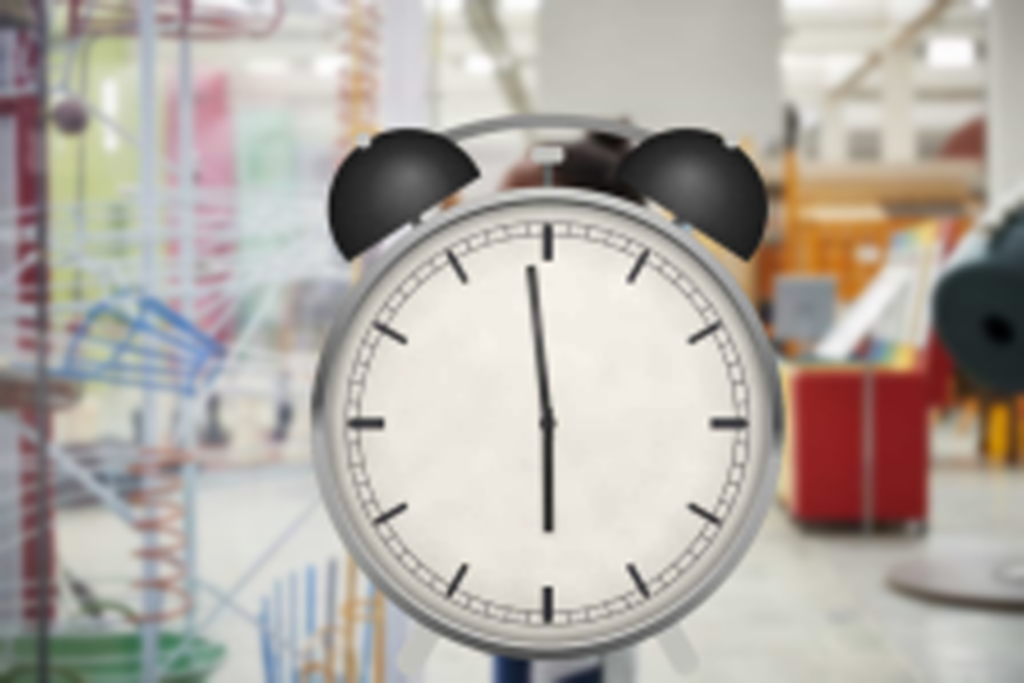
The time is {"hour": 5, "minute": 59}
